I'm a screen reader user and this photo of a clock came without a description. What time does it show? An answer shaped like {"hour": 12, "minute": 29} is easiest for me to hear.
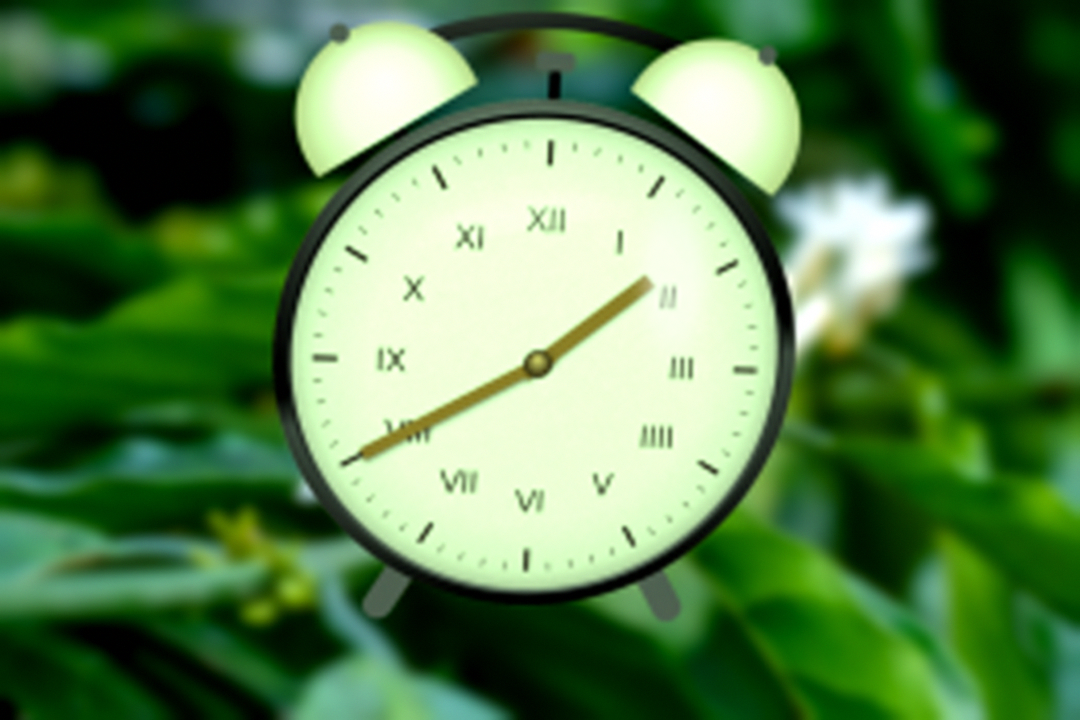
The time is {"hour": 1, "minute": 40}
